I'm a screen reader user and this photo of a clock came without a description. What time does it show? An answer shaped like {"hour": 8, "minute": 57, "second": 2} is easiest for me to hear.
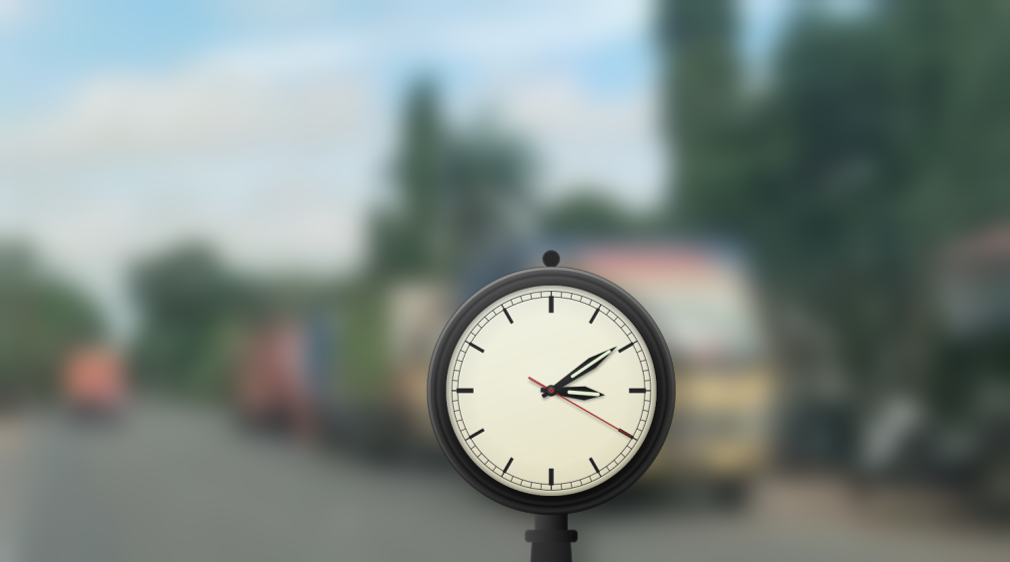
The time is {"hour": 3, "minute": 9, "second": 20}
